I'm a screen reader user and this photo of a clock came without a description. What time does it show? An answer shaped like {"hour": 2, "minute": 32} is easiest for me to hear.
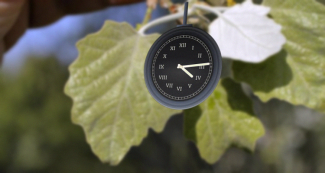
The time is {"hour": 4, "minute": 14}
